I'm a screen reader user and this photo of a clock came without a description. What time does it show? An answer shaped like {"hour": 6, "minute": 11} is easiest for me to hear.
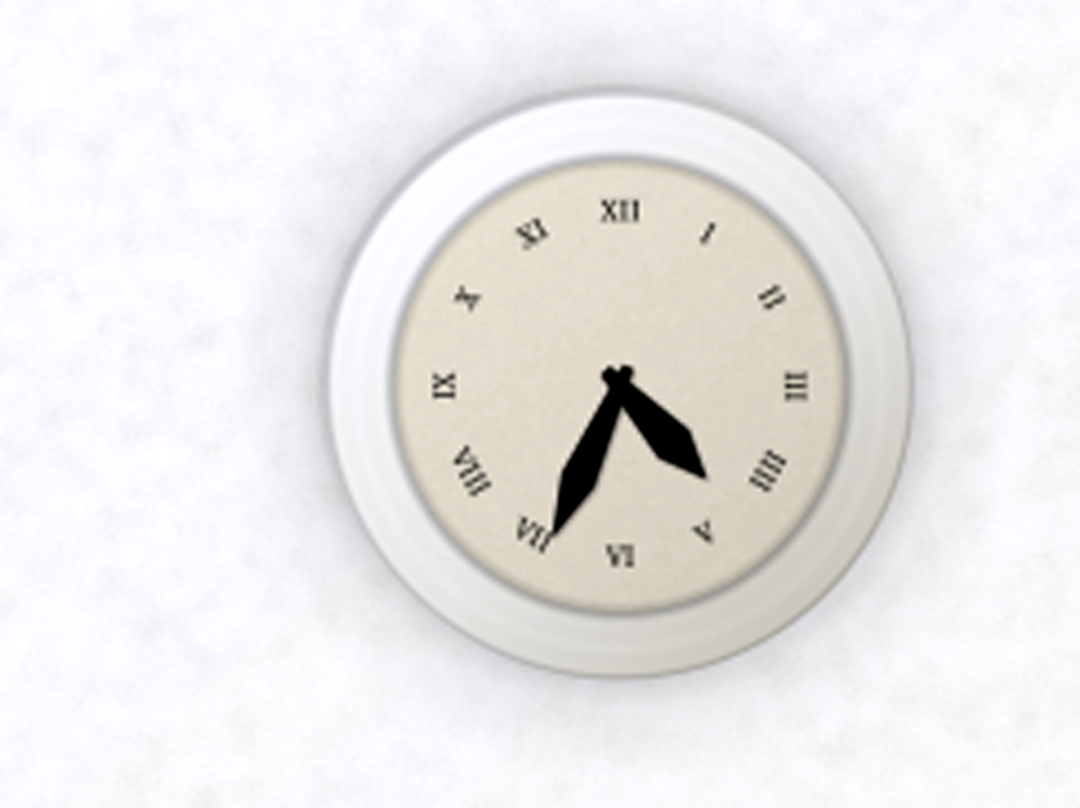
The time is {"hour": 4, "minute": 34}
